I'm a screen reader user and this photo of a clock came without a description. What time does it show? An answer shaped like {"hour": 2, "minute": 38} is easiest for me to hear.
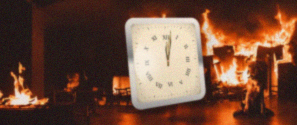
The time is {"hour": 12, "minute": 2}
